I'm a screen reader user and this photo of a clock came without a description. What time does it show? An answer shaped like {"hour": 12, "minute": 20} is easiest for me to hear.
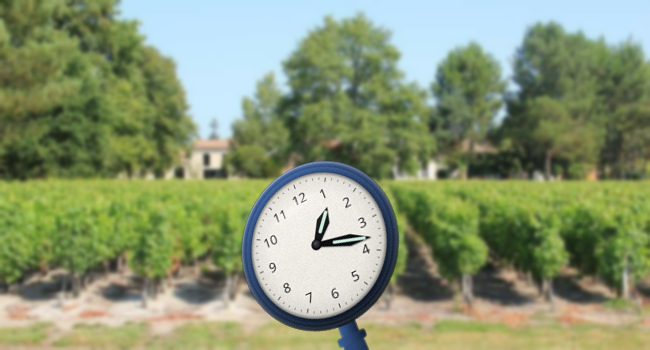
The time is {"hour": 1, "minute": 18}
